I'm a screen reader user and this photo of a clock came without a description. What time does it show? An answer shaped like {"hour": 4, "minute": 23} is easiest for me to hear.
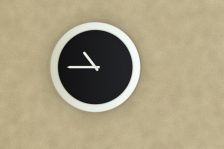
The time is {"hour": 10, "minute": 45}
